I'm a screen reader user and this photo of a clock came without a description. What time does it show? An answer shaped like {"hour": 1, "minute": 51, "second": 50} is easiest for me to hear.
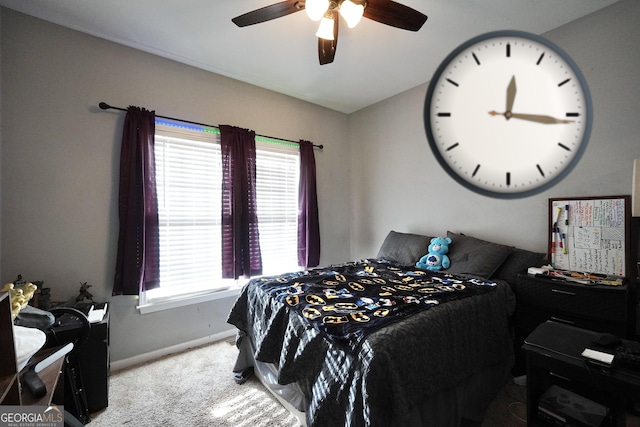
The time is {"hour": 12, "minute": 16, "second": 16}
